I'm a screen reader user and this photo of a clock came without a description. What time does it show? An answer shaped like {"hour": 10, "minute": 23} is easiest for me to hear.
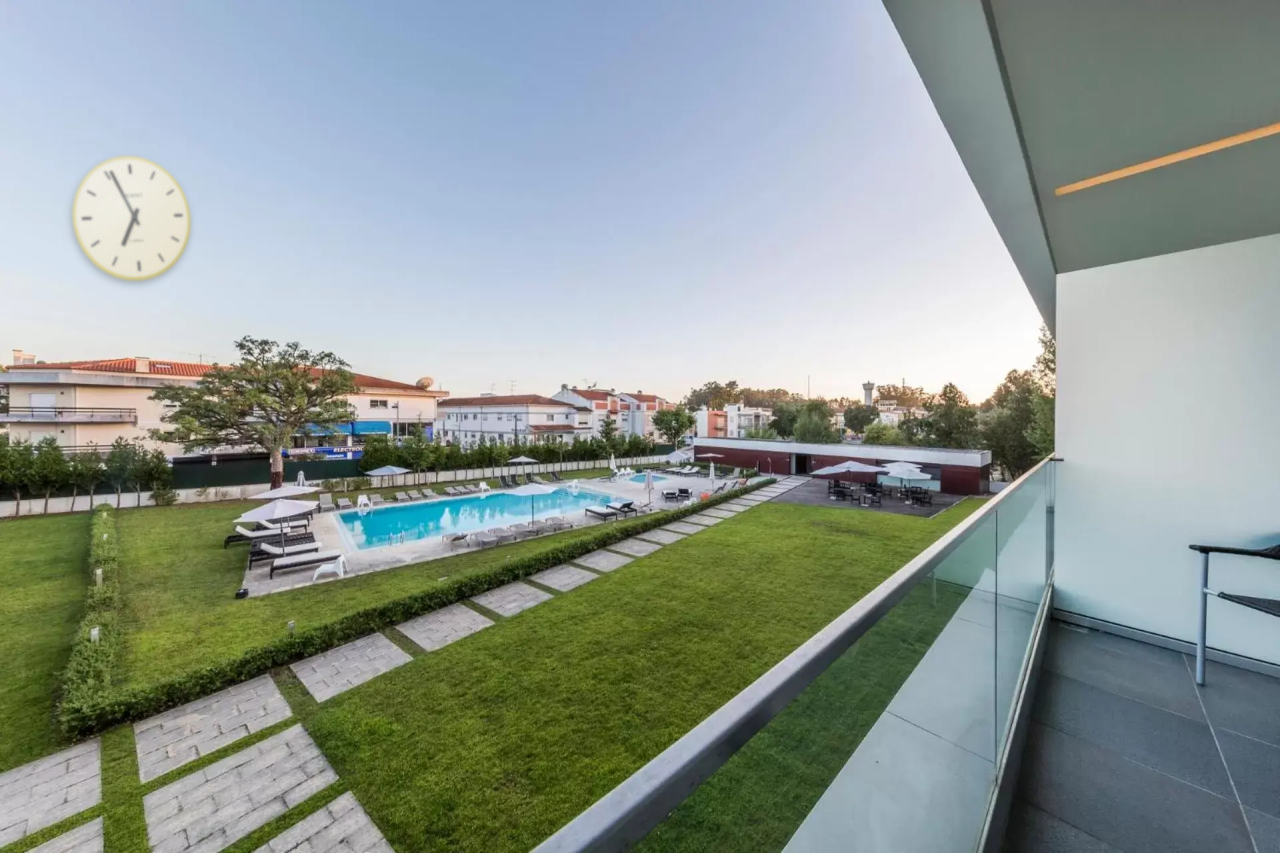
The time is {"hour": 6, "minute": 56}
